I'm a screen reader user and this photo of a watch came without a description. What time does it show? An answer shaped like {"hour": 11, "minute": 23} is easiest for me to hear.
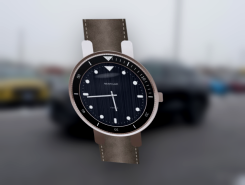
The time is {"hour": 5, "minute": 44}
